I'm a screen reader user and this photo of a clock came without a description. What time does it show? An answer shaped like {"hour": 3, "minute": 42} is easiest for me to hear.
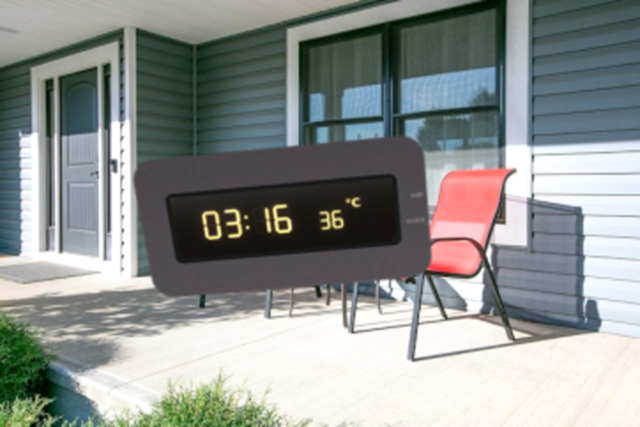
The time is {"hour": 3, "minute": 16}
